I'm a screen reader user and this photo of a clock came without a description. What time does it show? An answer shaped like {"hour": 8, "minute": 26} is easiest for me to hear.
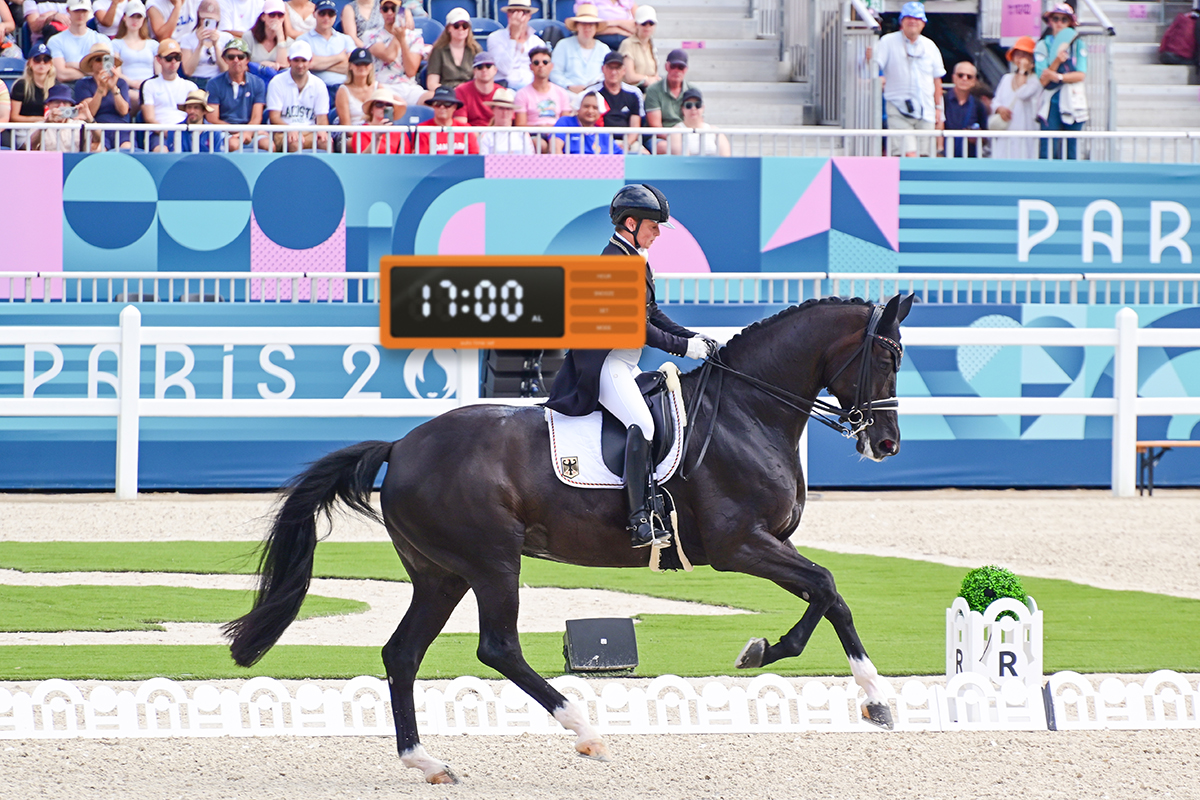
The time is {"hour": 17, "minute": 0}
